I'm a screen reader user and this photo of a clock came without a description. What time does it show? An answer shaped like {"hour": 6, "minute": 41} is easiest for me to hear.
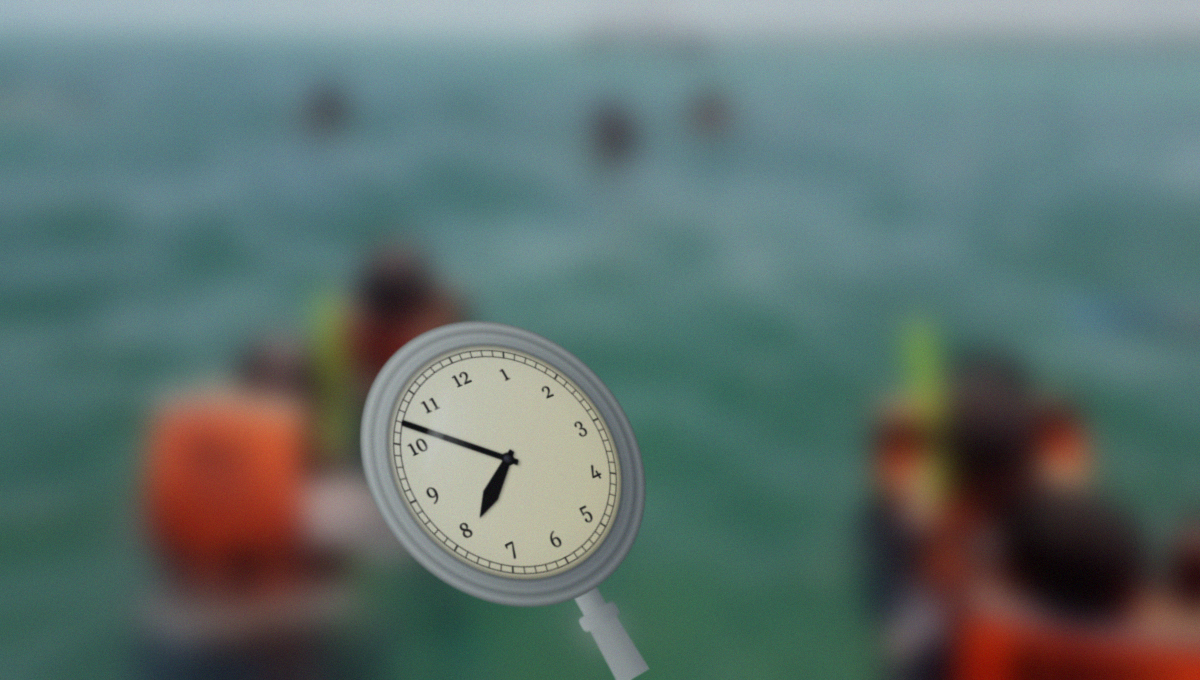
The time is {"hour": 7, "minute": 52}
